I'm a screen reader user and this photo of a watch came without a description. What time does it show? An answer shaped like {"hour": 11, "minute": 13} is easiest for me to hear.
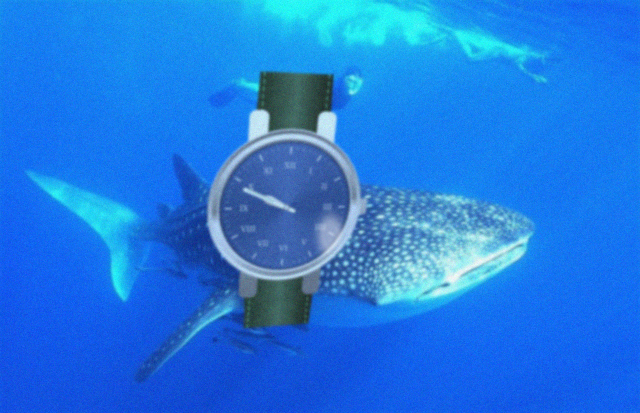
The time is {"hour": 9, "minute": 49}
